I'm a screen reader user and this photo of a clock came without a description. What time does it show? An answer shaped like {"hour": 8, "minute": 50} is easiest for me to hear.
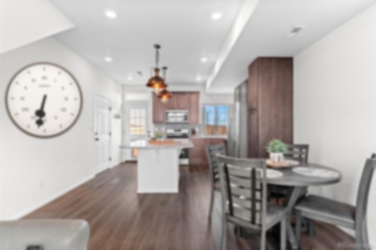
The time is {"hour": 6, "minute": 32}
